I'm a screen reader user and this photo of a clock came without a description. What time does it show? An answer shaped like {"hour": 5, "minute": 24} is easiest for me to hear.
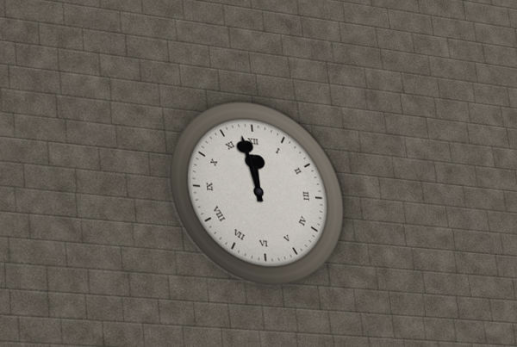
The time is {"hour": 11, "minute": 58}
